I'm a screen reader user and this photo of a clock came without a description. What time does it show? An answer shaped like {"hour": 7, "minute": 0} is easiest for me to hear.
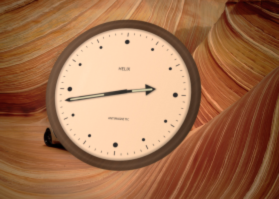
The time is {"hour": 2, "minute": 43}
